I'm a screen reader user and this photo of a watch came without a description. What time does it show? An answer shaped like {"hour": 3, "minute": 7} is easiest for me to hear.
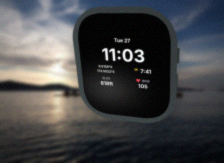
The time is {"hour": 11, "minute": 3}
